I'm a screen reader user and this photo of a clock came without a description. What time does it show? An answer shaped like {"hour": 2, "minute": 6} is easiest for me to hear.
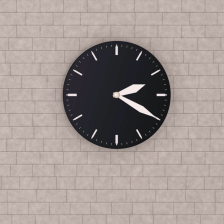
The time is {"hour": 2, "minute": 20}
